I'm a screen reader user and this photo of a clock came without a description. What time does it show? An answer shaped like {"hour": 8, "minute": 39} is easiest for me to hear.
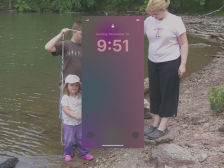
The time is {"hour": 9, "minute": 51}
